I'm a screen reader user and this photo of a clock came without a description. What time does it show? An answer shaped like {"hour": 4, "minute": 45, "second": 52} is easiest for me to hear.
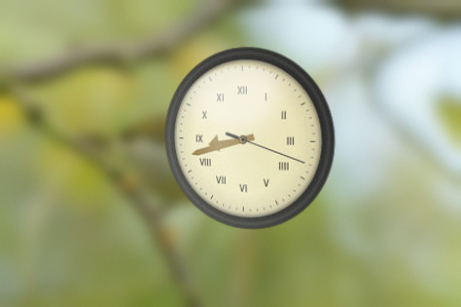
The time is {"hour": 8, "minute": 42, "second": 18}
